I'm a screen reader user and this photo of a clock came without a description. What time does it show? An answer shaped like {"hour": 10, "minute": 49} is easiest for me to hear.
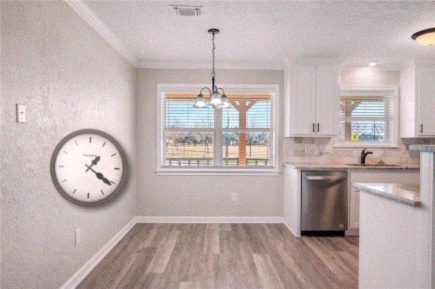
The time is {"hour": 1, "minute": 21}
